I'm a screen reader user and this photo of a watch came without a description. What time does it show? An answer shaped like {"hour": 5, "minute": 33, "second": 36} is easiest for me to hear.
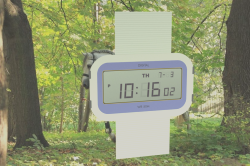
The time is {"hour": 10, "minute": 16, "second": 2}
